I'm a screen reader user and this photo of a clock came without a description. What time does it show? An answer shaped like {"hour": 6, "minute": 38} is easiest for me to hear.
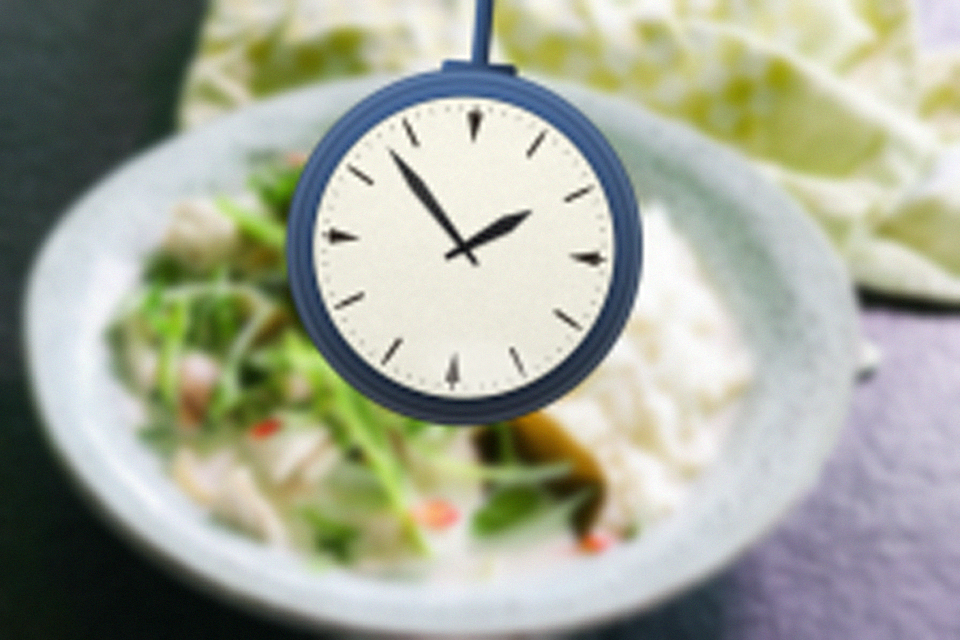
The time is {"hour": 1, "minute": 53}
